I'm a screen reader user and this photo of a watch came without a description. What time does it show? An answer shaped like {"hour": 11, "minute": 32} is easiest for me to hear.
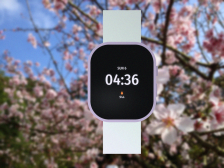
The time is {"hour": 4, "minute": 36}
